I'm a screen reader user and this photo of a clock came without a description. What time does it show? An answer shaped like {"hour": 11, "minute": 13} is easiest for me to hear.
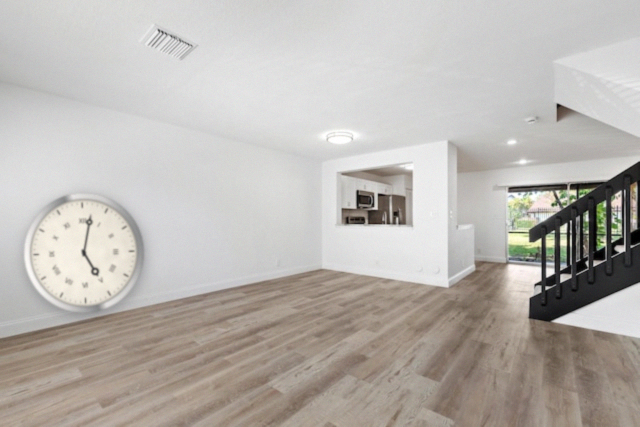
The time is {"hour": 5, "minute": 2}
